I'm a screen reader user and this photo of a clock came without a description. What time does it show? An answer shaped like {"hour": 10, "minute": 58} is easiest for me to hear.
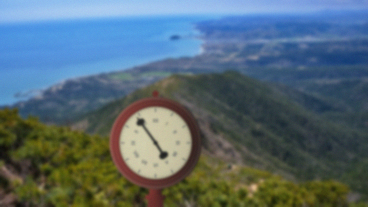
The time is {"hour": 4, "minute": 54}
